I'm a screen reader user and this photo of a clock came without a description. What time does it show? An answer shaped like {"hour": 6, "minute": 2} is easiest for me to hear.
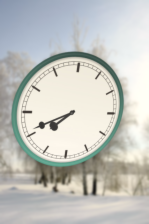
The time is {"hour": 7, "minute": 41}
